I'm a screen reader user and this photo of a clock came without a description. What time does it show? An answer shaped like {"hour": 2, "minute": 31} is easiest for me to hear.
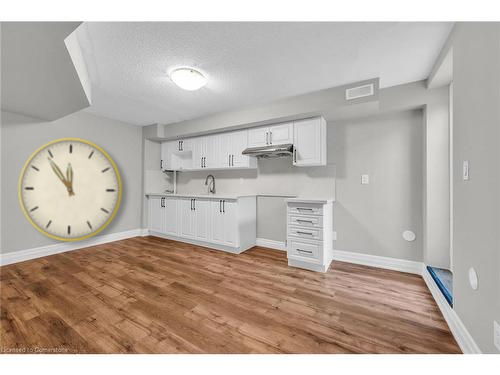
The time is {"hour": 11, "minute": 54}
